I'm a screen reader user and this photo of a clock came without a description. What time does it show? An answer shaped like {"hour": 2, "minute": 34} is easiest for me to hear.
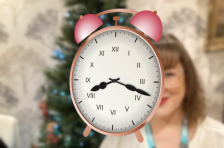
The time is {"hour": 8, "minute": 18}
